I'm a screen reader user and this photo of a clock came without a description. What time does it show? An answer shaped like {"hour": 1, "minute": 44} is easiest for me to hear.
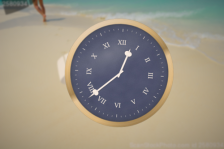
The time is {"hour": 12, "minute": 38}
